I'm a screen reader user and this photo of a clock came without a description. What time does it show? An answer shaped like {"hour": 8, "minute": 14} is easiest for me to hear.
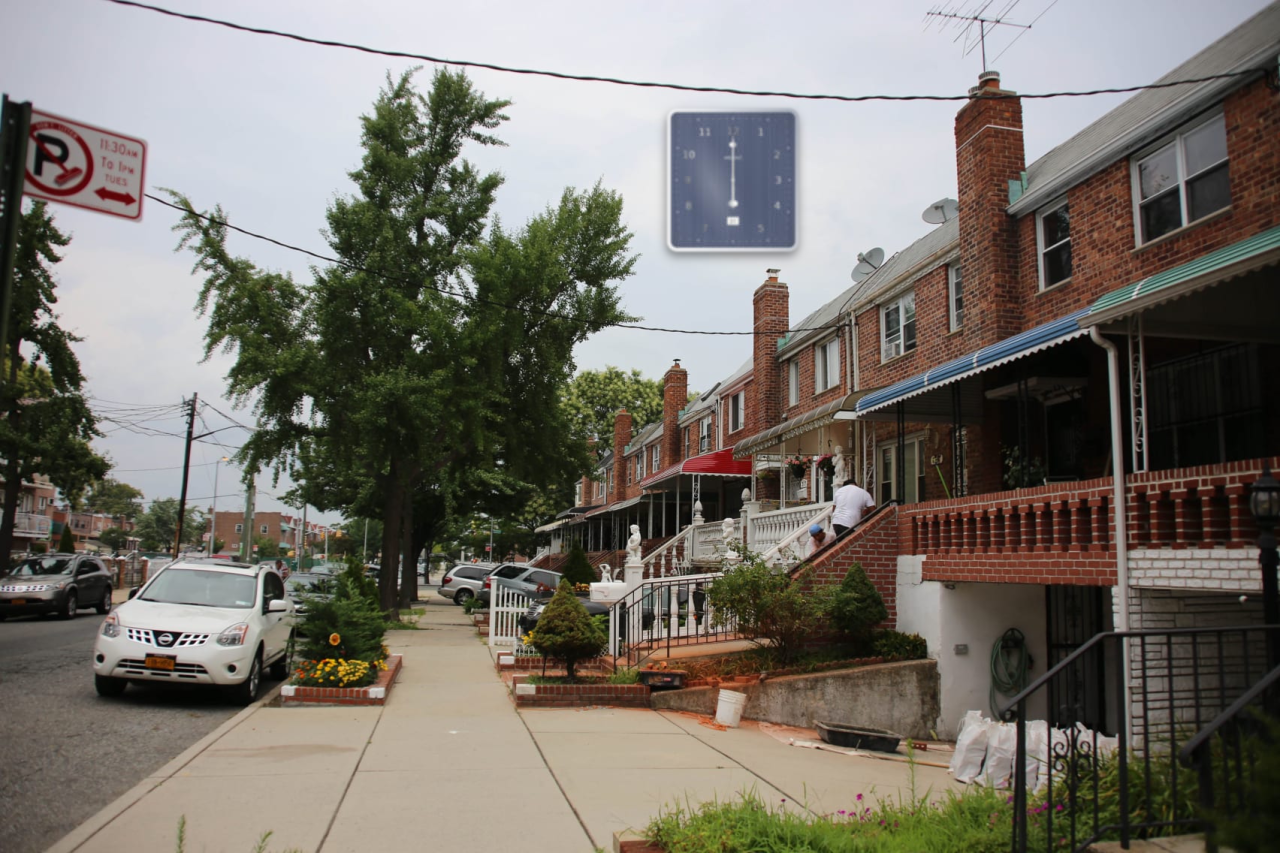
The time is {"hour": 6, "minute": 0}
